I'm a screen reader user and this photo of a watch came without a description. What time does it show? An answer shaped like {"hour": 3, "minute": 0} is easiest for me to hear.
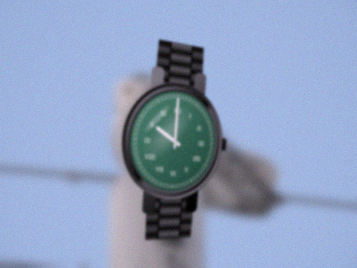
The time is {"hour": 10, "minute": 0}
